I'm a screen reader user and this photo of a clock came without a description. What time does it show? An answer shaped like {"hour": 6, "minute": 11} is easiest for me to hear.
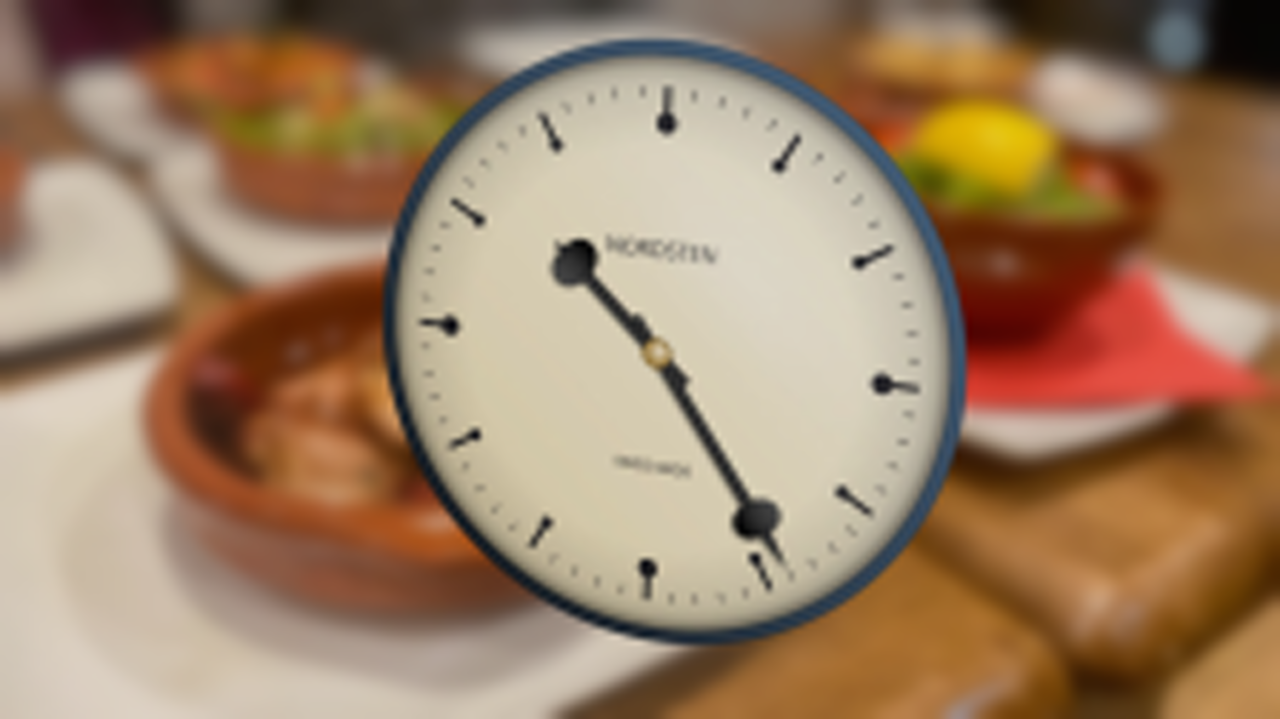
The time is {"hour": 10, "minute": 24}
